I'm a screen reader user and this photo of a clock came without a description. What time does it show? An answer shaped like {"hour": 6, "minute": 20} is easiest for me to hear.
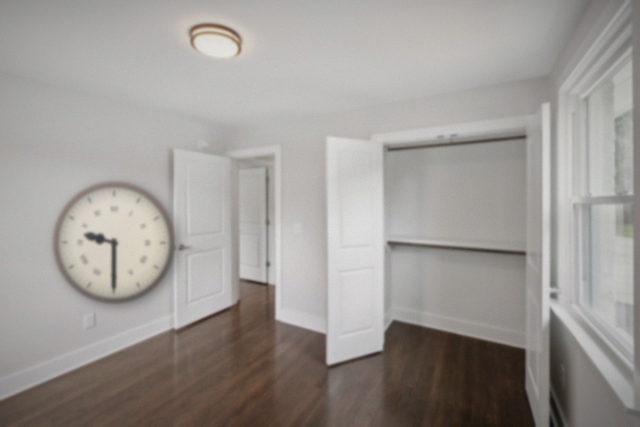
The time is {"hour": 9, "minute": 30}
